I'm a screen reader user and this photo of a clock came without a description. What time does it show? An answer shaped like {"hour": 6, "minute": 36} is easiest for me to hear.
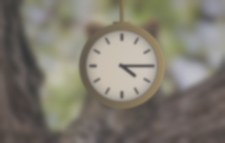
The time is {"hour": 4, "minute": 15}
